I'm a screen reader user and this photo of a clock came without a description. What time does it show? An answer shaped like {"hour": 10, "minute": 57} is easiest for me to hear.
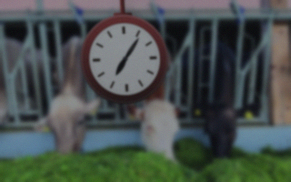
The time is {"hour": 7, "minute": 6}
